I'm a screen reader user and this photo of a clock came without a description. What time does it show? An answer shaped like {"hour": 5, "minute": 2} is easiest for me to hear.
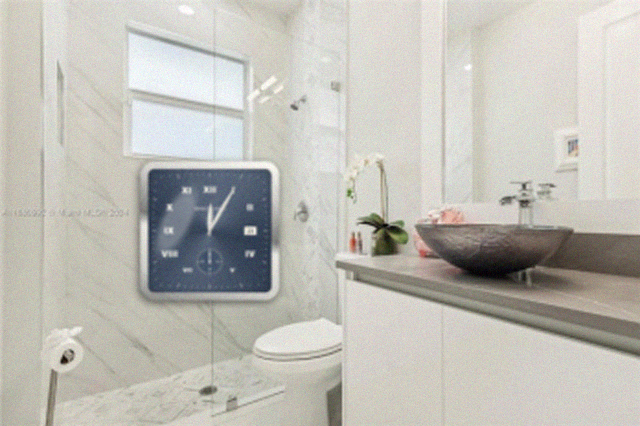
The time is {"hour": 12, "minute": 5}
